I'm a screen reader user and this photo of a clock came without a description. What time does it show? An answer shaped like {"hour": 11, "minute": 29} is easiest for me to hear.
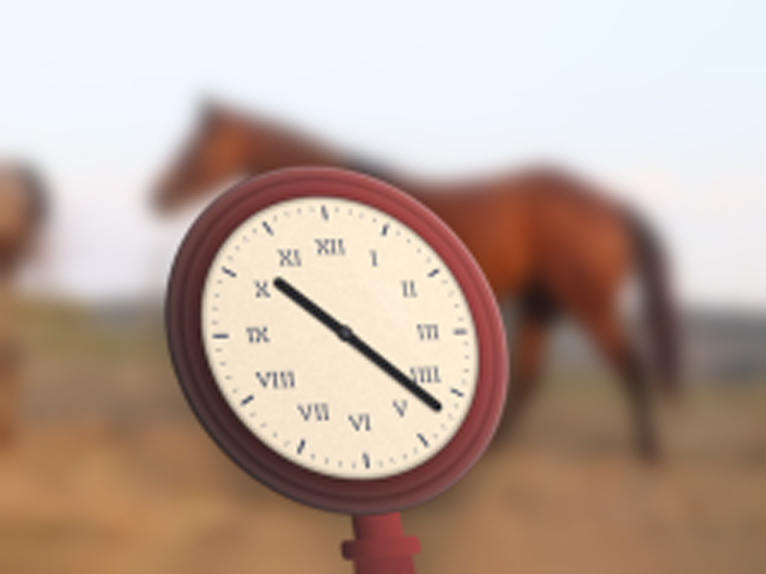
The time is {"hour": 10, "minute": 22}
